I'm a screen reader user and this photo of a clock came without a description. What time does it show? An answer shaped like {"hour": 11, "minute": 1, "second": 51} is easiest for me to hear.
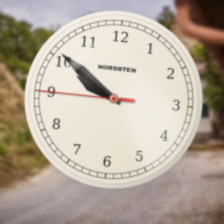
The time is {"hour": 9, "minute": 50, "second": 45}
